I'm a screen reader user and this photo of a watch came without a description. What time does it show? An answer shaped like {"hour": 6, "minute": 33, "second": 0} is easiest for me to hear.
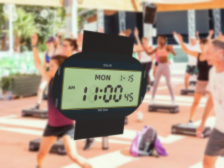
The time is {"hour": 11, "minute": 0, "second": 45}
